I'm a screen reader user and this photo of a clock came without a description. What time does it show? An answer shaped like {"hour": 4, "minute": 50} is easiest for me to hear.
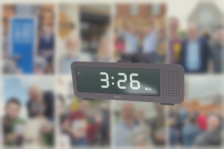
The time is {"hour": 3, "minute": 26}
